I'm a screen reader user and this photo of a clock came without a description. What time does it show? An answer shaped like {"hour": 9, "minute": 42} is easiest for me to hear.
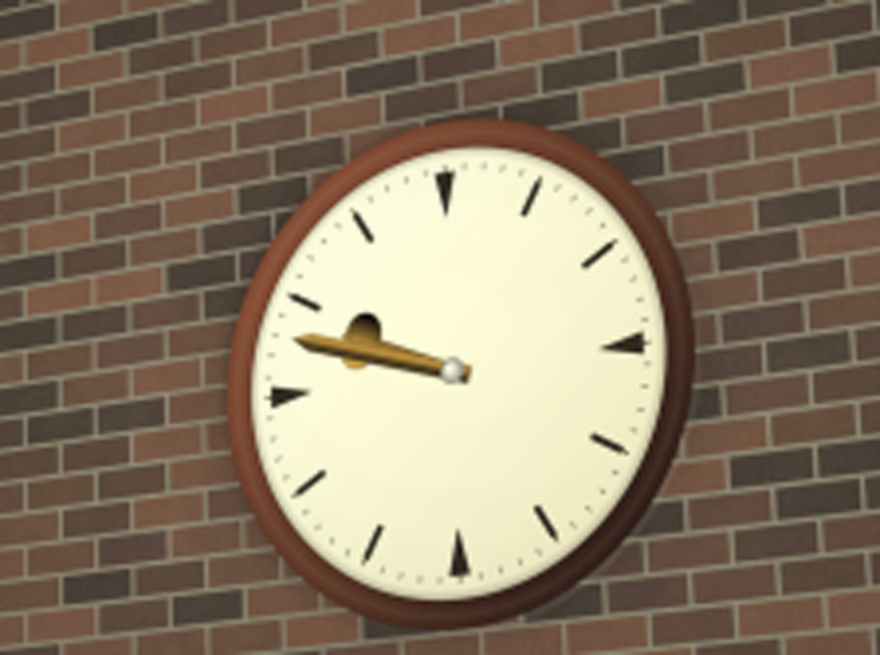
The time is {"hour": 9, "minute": 48}
